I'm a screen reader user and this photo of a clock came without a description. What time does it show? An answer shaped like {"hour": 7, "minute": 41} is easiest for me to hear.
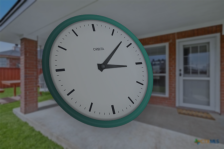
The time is {"hour": 3, "minute": 8}
